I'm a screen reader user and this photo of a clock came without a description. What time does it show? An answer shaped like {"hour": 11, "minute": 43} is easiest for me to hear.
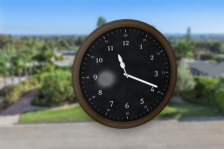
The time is {"hour": 11, "minute": 19}
